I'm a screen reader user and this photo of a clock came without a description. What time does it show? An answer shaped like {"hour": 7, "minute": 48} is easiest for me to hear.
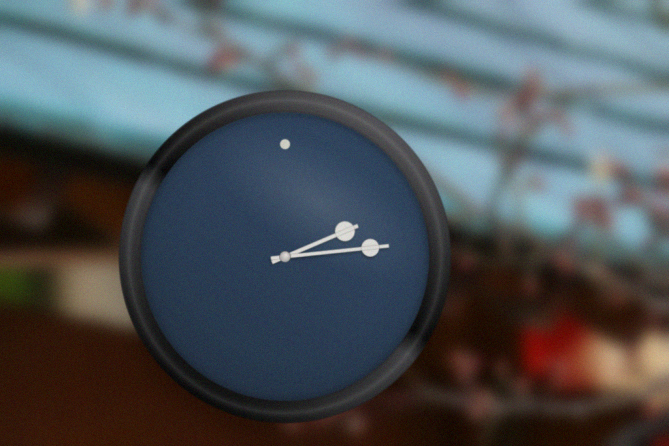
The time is {"hour": 2, "minute": 14}
